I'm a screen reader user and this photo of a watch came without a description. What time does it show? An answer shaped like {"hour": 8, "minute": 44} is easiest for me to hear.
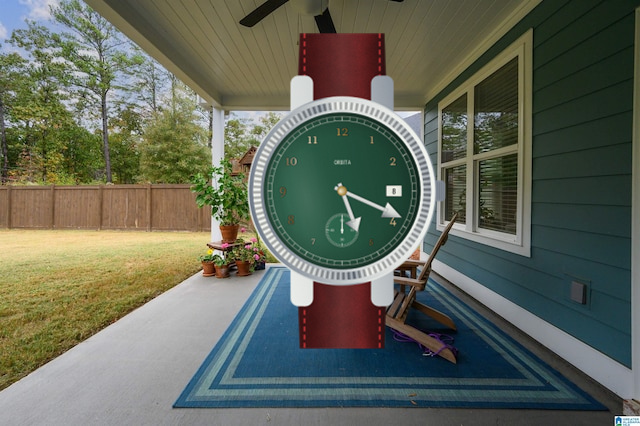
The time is {"hour": 5, "minute": 19}
